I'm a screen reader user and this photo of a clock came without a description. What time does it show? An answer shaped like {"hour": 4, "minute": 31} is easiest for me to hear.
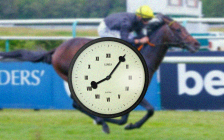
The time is {"hour": 8, "minute": 6}
